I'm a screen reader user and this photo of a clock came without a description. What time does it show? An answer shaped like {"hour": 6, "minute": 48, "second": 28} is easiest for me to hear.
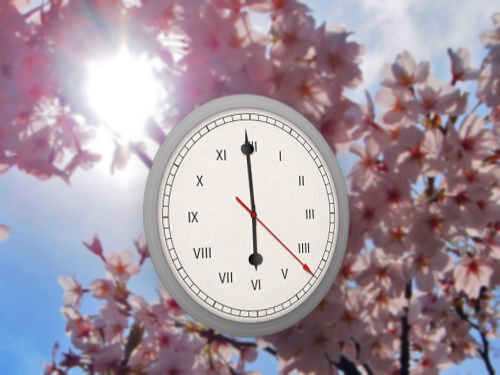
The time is {"hour": 5, "minute": 59, "second": 22}
